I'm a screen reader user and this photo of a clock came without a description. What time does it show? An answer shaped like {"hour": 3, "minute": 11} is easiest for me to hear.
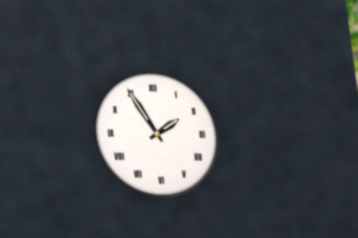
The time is {"hour": 1, "minute": 55}
